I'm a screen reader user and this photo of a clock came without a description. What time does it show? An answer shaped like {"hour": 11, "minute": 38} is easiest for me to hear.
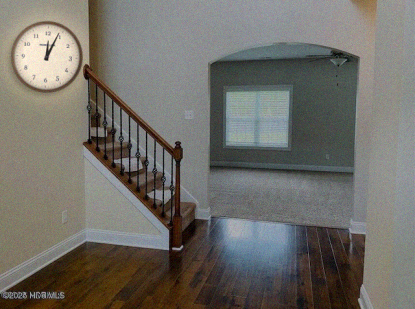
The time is {"hour": 12, "minute": 4}
